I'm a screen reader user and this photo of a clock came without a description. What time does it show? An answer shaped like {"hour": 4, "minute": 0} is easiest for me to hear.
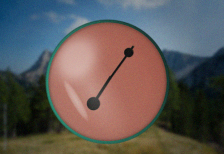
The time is {"hour": 7, "minute": 6}
